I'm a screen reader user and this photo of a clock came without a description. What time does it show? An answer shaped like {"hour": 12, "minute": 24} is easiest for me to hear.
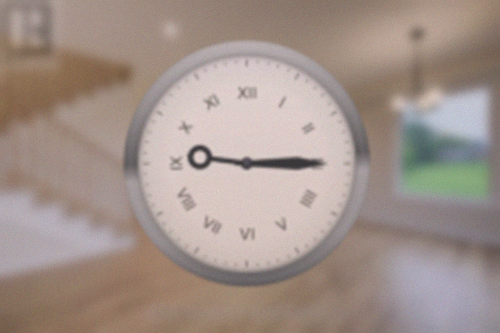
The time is {"hour": 9, "minute": 15}
